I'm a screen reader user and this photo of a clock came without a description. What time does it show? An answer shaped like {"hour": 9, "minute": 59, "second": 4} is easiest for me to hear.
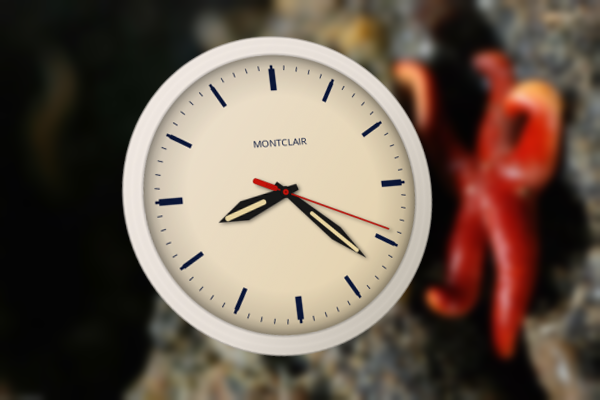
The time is {"hour": 8, "minute": 22, "second": 19}
